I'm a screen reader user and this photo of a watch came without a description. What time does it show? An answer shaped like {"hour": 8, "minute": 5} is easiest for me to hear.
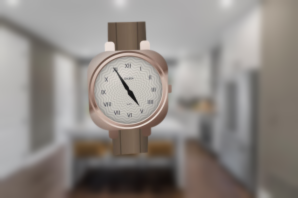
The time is {"hour": 4, "minute": 55}
